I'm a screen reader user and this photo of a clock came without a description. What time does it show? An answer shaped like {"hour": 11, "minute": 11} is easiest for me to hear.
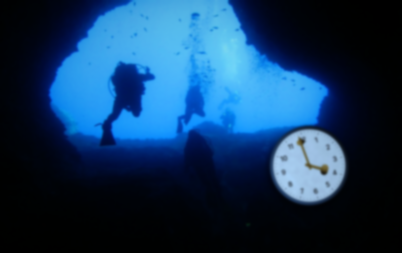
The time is {"hour": 3, "minute": 59}
